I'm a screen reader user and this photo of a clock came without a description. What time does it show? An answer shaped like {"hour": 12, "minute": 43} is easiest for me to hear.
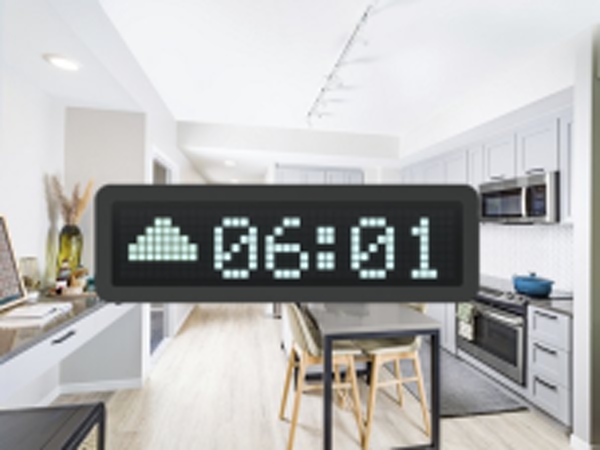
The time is {"hour": 6, "minute": 1}
